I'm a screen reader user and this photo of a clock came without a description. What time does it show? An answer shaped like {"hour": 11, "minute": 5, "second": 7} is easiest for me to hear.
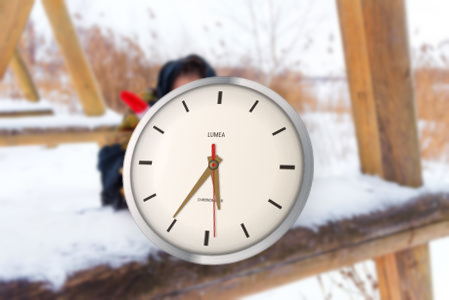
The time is {"hour": 5, "minute": 35, "second": 29}
